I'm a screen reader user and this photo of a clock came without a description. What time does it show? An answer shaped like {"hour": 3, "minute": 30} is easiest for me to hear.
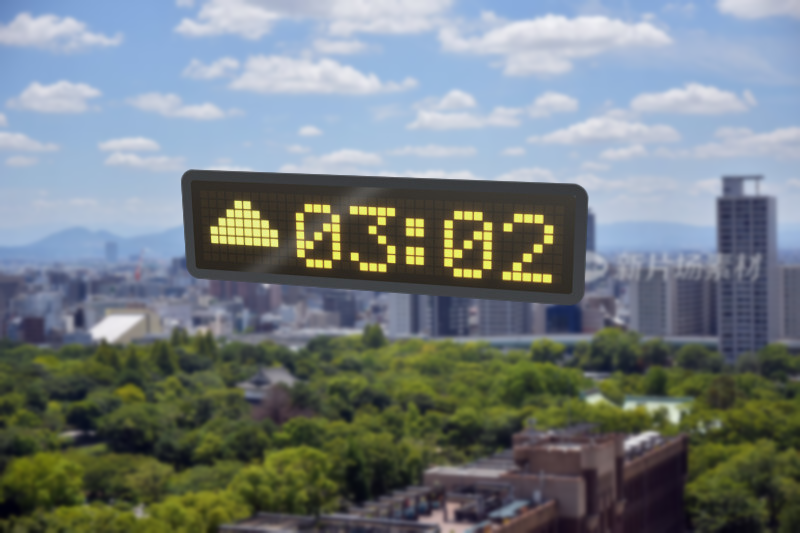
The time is {"hour": 3, "minute": 2}
